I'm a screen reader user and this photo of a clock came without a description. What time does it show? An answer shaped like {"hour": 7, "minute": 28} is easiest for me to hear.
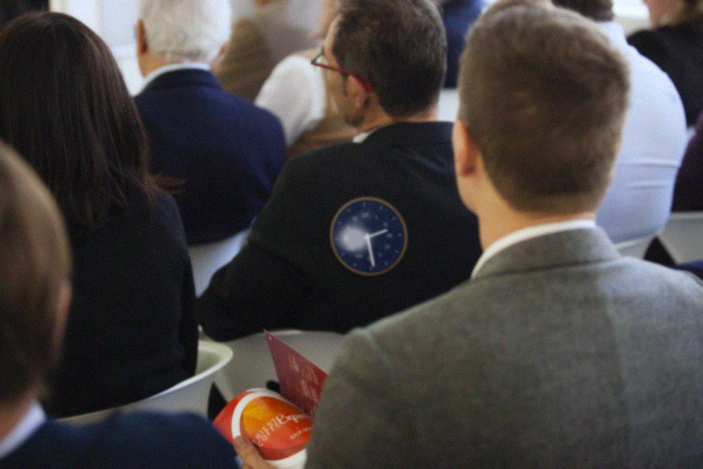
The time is {"hour": 2, "minute": 29}
